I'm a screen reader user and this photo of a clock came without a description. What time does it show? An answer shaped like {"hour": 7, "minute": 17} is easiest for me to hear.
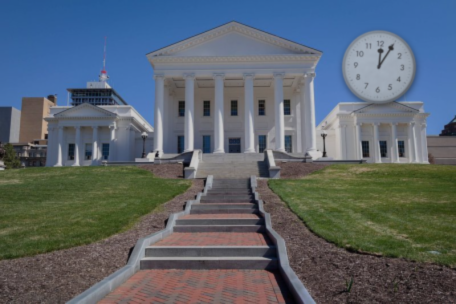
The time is {"hour": 12, "minute": 5}
